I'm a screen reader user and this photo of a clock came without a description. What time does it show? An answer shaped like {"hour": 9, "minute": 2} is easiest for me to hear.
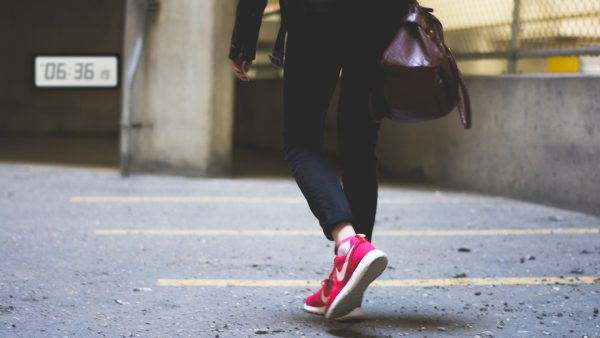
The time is {"hour": 6, "minute": 36}
